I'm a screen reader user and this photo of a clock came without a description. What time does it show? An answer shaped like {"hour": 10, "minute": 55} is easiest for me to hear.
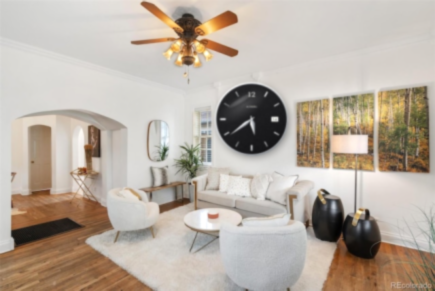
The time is {"hour": 5, "minute": 39}
